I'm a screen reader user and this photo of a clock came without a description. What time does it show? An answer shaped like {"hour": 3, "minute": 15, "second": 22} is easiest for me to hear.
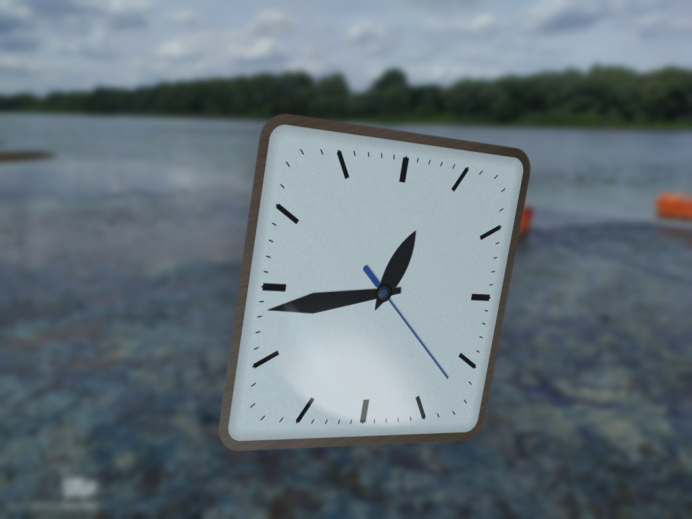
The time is {"hour": 12, "minute": 43, "second": 22}
